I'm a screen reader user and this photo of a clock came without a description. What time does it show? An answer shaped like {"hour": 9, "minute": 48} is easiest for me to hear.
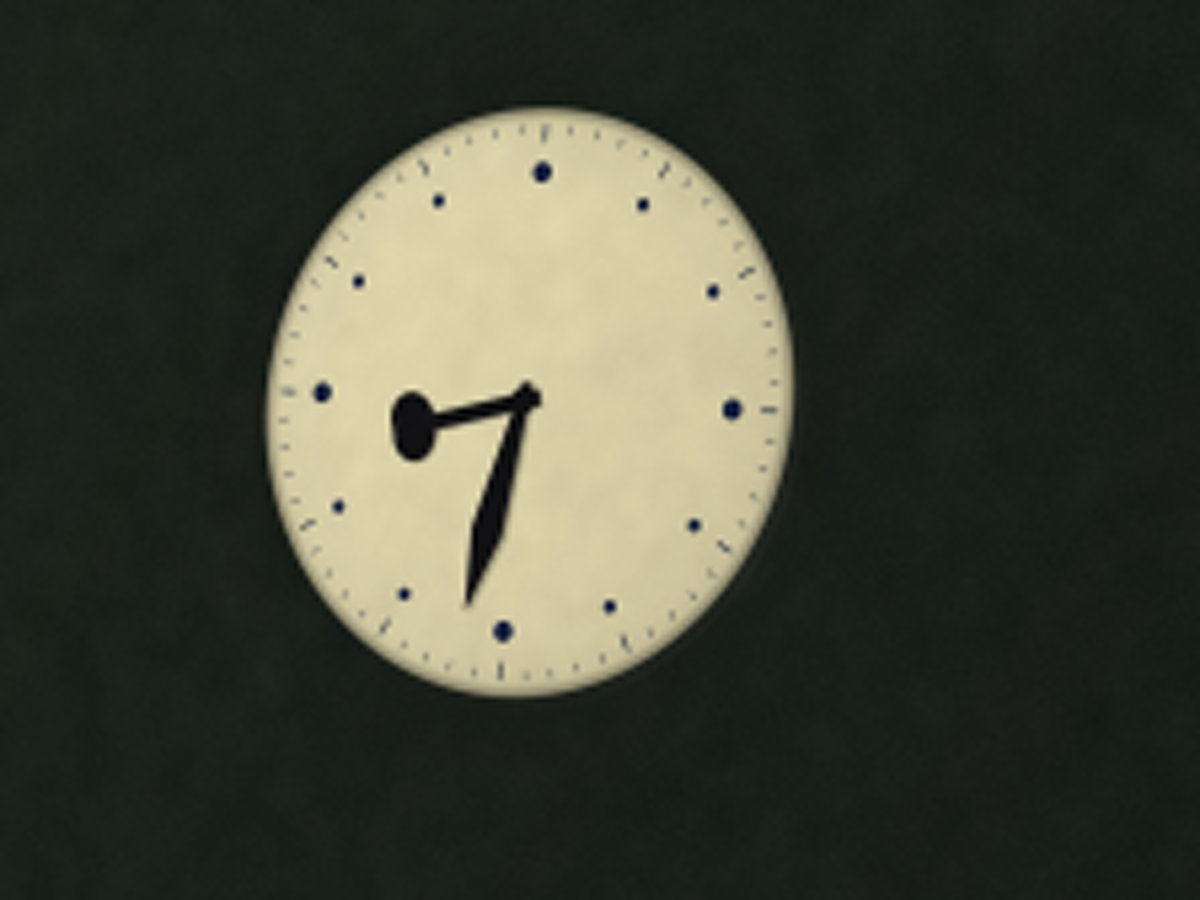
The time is {"hour": 8, "minute": 32}
